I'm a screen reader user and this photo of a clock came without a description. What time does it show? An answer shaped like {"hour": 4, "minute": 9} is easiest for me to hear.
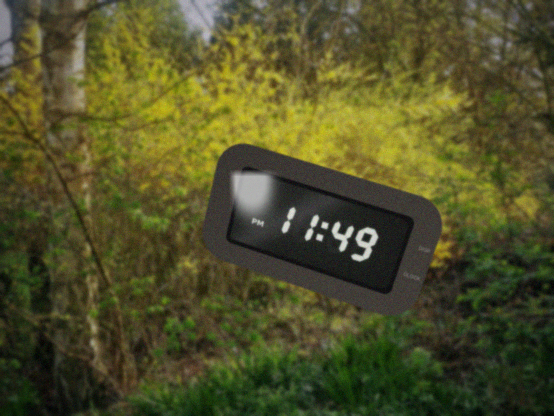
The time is {"hour": 11, "minute": 49}
